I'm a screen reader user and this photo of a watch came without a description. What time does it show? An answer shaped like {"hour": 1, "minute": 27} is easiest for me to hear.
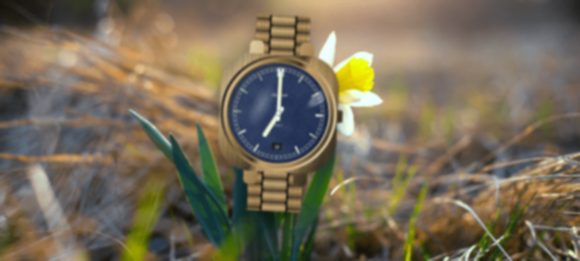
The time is {"hour": 7, "minute": 0}
